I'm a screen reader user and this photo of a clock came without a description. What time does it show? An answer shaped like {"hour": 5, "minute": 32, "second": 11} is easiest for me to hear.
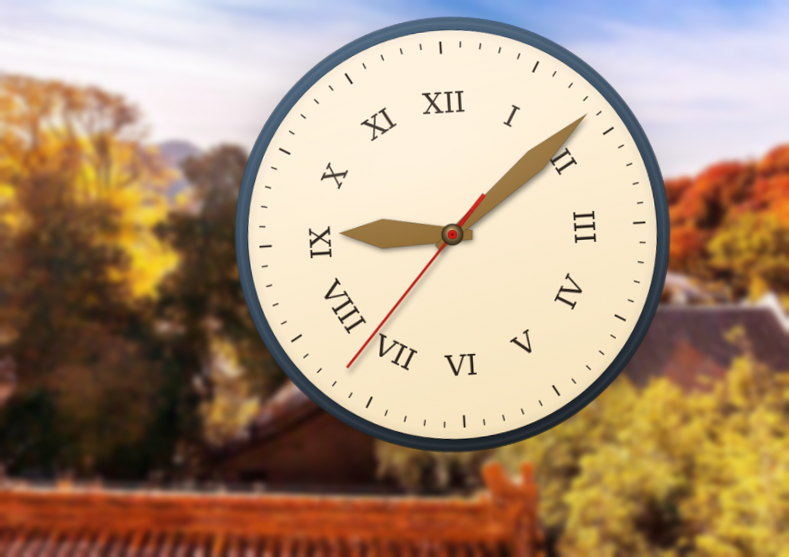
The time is {"hour": 9, "minute": 8, "second": 37}
